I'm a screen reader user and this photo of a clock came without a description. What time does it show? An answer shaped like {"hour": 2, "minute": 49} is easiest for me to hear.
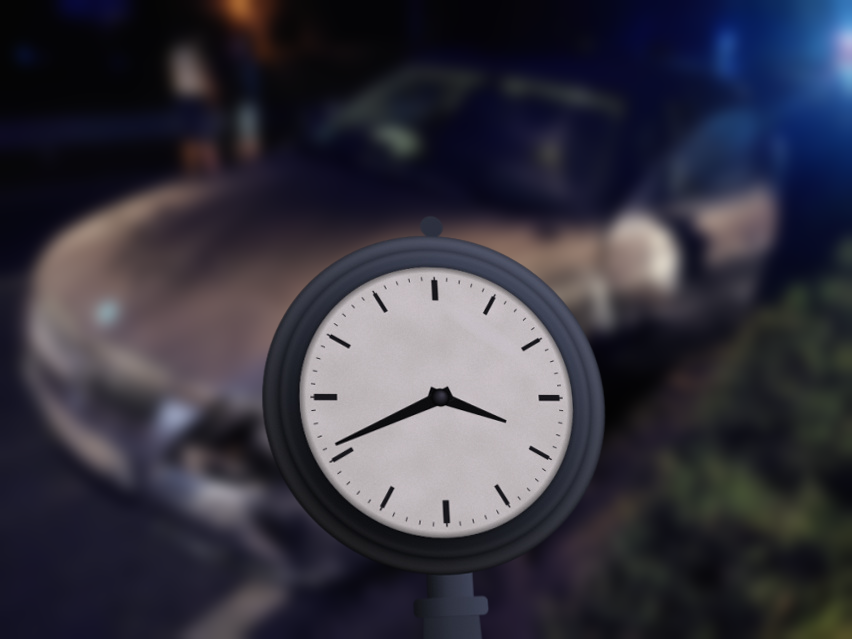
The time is {"hour": 3, "minute": 41}
